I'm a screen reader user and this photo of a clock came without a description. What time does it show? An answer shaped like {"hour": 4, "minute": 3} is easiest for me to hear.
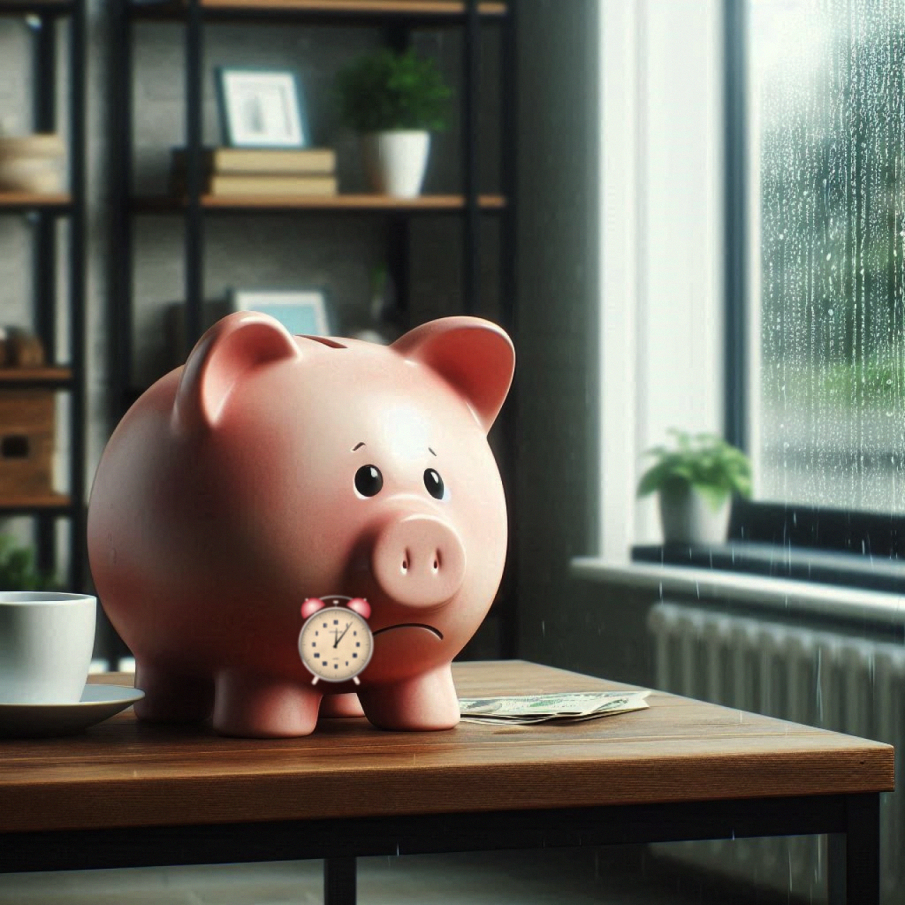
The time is {"hour": 12, "minute": 6}
